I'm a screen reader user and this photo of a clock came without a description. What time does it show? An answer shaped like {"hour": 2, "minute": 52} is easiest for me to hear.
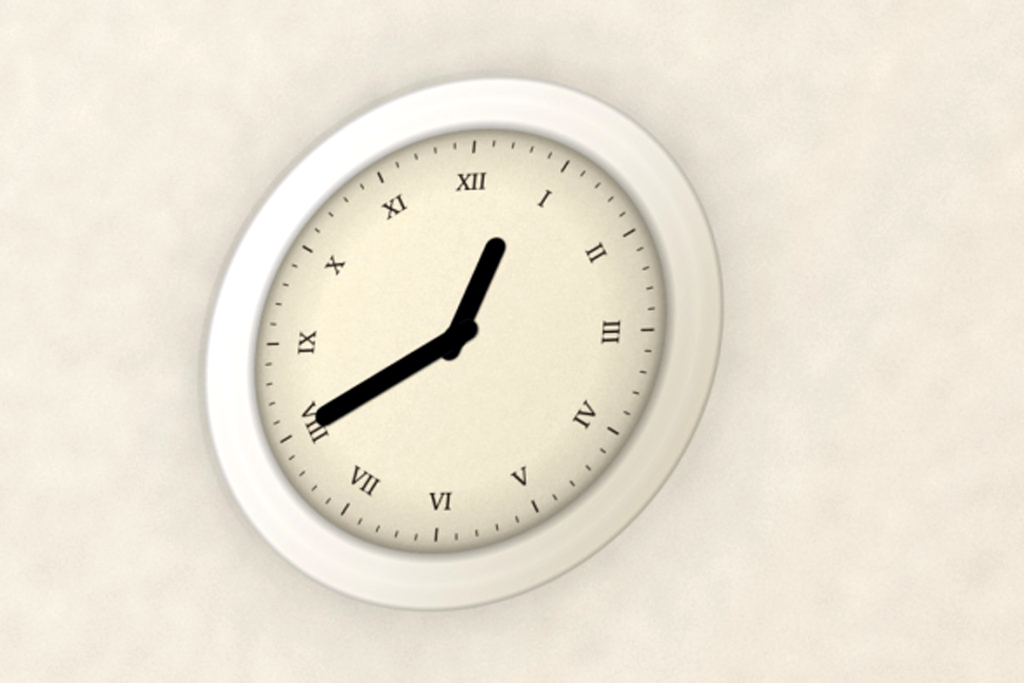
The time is {"hour": 12, "minute": 40}
